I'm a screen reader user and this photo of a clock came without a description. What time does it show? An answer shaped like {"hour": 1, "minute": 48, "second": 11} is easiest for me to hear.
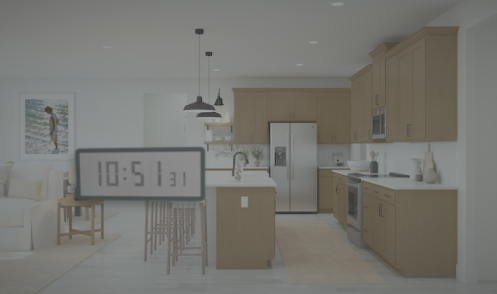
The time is {"hour": 10, "minute": 51, "second": 31}
